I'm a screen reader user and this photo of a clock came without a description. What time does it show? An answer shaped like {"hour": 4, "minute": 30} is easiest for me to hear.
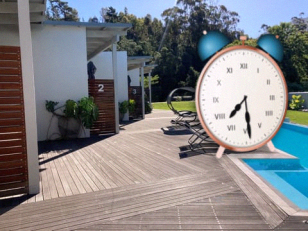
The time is {"hour": 7, "minute": 29}
